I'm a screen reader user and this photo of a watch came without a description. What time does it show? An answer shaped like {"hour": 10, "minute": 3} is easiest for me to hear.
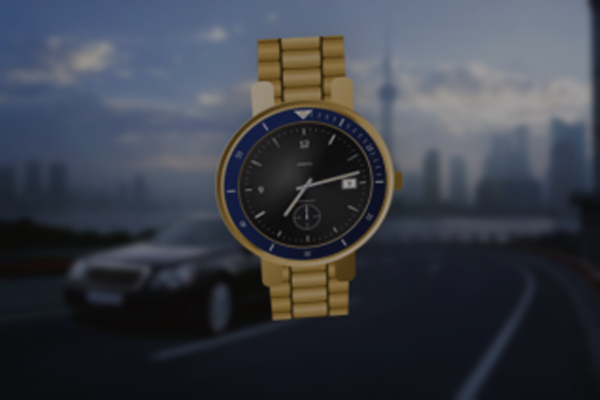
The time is {"hour": 7, "minute": 13}
